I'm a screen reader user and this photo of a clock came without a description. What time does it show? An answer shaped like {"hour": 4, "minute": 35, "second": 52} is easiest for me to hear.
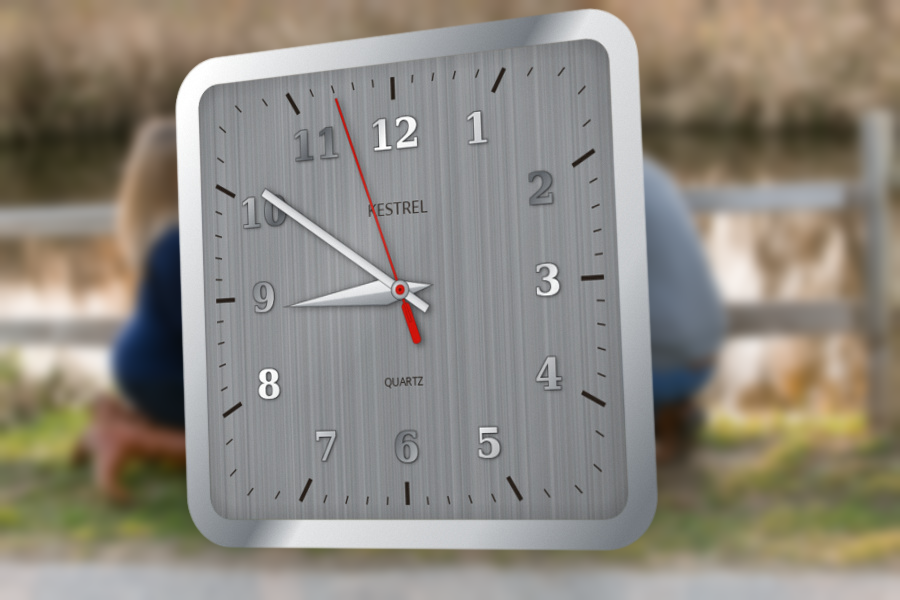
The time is {"hour": 8, "minute": 50, "second": 57}
